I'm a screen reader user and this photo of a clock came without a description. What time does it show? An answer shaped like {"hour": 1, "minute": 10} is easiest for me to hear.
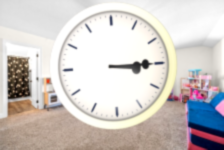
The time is {"hour": 3, "minute": 15}
